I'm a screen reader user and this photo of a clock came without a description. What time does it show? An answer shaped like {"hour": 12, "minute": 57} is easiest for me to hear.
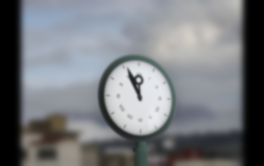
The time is {"hour": 11, "minute": 56}
